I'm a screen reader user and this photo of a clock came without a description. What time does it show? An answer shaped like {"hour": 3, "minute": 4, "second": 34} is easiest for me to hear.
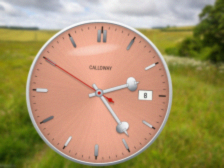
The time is {"hour": 2, "minute": 23, "second": 50}
